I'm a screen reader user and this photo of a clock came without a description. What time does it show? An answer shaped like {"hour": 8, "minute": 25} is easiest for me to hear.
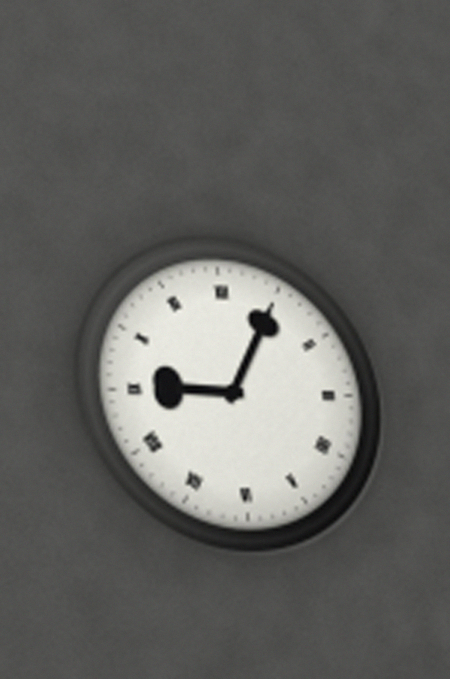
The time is {"hour": 9, "minute": 5}
